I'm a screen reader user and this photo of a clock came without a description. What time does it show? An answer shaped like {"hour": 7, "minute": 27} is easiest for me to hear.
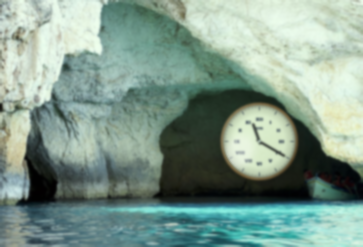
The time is {"hour": 11, "minute": 20}
